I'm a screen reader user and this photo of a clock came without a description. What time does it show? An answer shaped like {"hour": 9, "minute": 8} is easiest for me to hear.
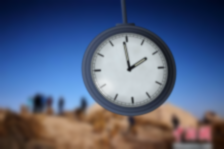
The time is {"hour": 1, "minute": 59}
